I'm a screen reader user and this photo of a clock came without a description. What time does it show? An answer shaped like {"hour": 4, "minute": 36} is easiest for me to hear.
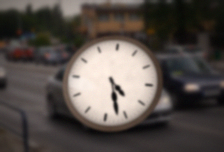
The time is {"hour": 4, "minute": 27}
